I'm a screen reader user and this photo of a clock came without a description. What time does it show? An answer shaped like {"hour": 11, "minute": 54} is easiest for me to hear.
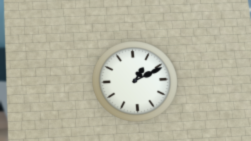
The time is {"hour": 1, "minute": 11}
